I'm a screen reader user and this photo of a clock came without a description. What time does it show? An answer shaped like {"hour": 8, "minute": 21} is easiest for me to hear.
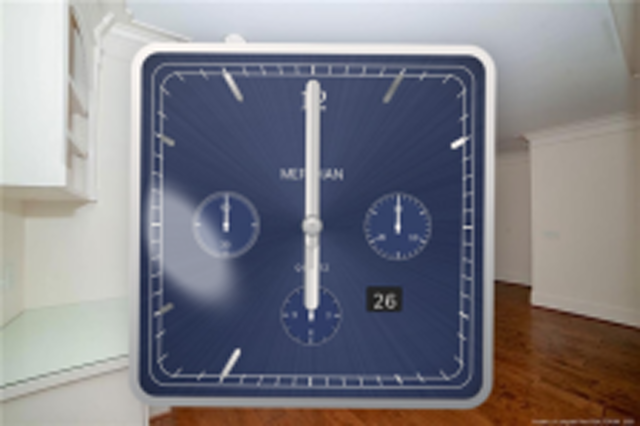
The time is {"hour": 6, "minute": 0}
